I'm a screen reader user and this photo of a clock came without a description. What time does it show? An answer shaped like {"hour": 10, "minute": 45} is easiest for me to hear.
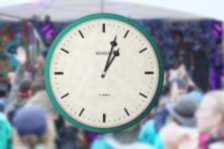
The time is {"hour": 1, "minute": 3}
